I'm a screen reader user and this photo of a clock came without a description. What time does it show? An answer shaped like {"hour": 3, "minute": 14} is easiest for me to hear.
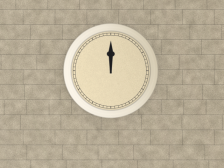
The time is {"hour": 12, "minute": 0}
